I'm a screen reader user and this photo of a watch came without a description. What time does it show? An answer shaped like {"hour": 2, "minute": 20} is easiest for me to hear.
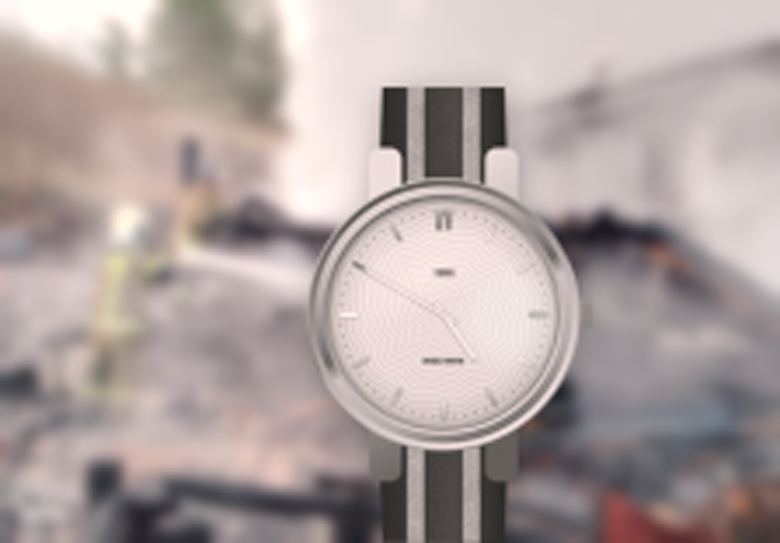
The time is {"hour": 4, "minute": 50}
